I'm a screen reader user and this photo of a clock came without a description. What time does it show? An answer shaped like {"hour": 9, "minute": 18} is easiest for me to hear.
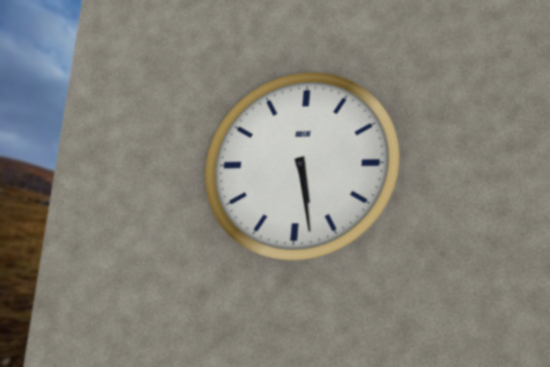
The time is {"hour": 5, "minute": 28}
